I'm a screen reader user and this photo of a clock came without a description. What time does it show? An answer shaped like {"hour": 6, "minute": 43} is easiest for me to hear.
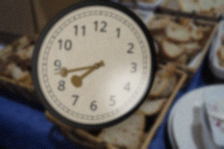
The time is {"hour": 7, "minute": 43}
